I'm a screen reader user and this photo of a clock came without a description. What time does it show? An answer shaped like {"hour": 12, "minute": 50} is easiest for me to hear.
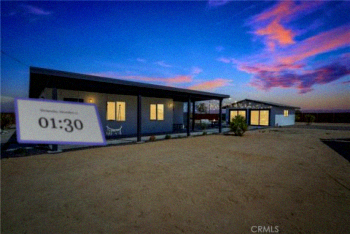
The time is {"hour": 1, "minute": 30}
